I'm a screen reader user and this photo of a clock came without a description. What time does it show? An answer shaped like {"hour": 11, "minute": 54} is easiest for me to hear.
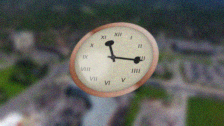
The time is {"hour": 11, "minute": 16}
